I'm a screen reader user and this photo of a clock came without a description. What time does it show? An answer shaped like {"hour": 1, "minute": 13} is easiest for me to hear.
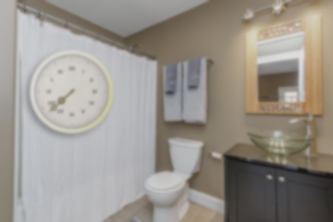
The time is {"hour": 7, "minute": 38}
